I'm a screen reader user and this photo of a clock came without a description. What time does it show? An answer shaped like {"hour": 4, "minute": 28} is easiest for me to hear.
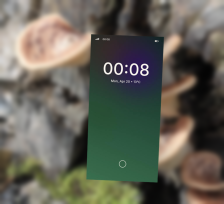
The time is {"hour": 0, "minute": 8}
